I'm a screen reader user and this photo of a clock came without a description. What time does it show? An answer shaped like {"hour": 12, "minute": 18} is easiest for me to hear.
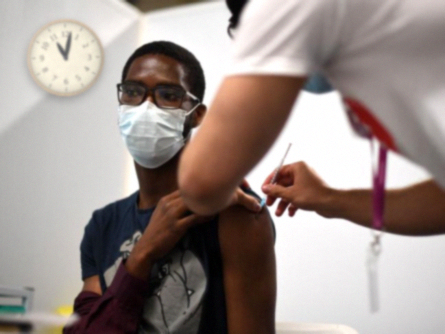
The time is {"hour": 11, "minute": 2}
